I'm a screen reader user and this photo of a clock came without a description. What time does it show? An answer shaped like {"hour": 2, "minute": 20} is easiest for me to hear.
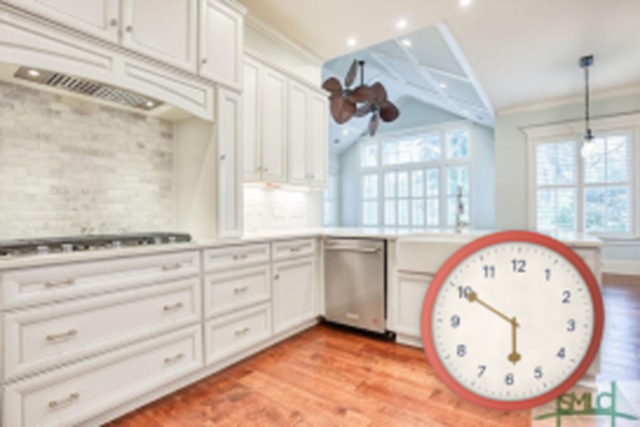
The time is {"hour": 5, "minute": 50}
